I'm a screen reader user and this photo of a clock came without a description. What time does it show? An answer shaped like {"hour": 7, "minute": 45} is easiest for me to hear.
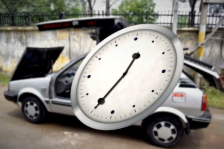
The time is {"hour": 12, "minute": 35}
